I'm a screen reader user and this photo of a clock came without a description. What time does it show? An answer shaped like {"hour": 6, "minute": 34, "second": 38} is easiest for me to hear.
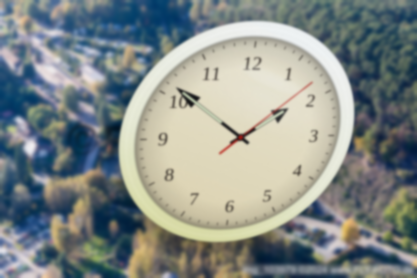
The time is {"hour": 1, "minute": 51, "second": 8}
